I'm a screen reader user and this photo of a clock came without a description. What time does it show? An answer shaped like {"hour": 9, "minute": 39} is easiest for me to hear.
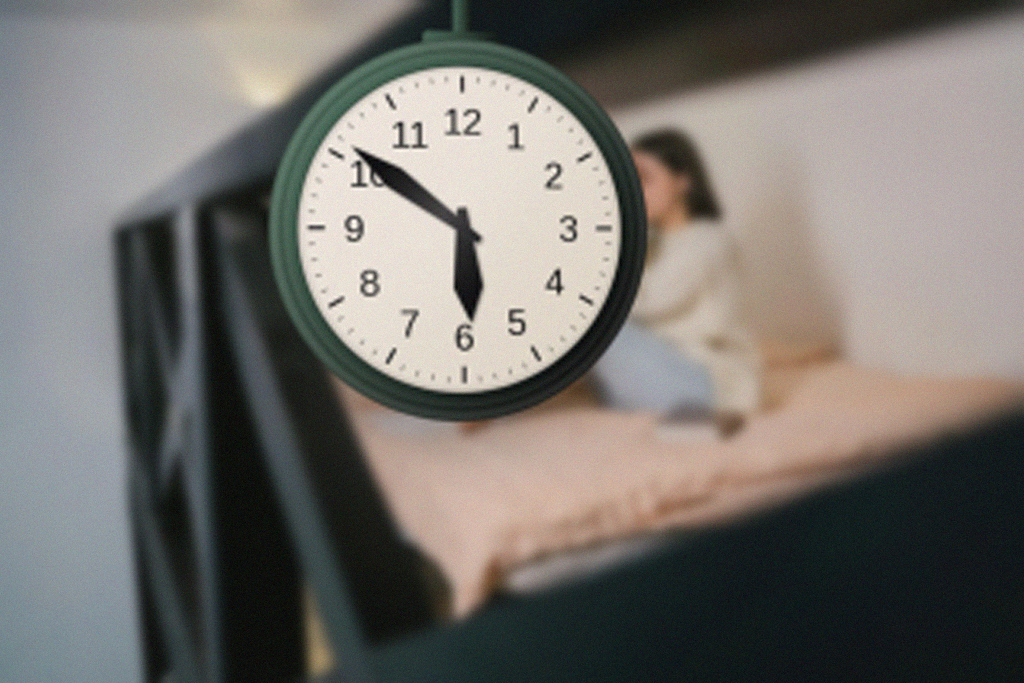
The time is {"hour": 5, "minute": 51}
